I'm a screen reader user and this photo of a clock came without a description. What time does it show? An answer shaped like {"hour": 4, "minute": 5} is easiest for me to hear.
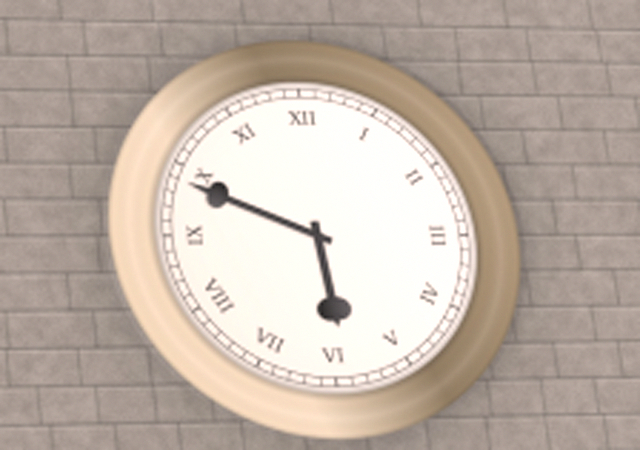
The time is {"hour": 5, "minute": 49}
